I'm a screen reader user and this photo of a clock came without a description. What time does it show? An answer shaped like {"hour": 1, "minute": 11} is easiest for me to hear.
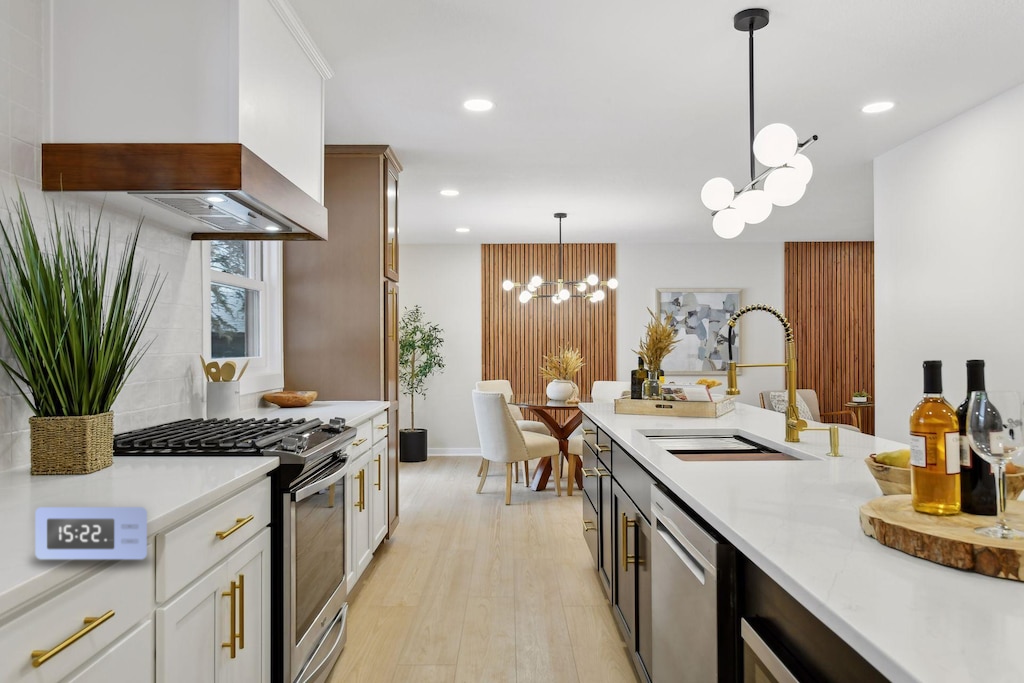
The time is {"hour": 15, "minute": 22}
